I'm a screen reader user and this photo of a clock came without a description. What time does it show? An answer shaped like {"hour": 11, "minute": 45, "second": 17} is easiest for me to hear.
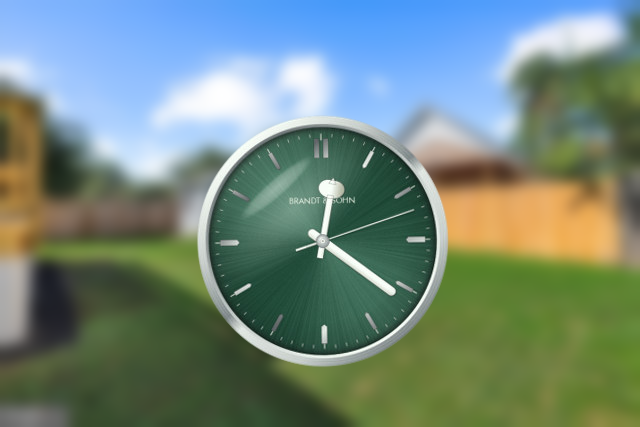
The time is {"hour": 12, "minute": 21, "second": 12}
